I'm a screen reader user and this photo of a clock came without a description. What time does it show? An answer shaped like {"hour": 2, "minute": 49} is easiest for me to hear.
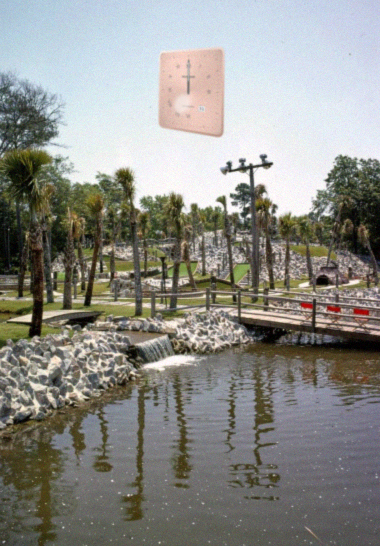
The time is {"hour": 12, "minute": 0}
